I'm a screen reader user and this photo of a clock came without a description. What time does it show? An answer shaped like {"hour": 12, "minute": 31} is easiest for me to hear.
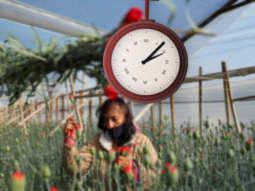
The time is {"hour": 2, "minute": 7}
